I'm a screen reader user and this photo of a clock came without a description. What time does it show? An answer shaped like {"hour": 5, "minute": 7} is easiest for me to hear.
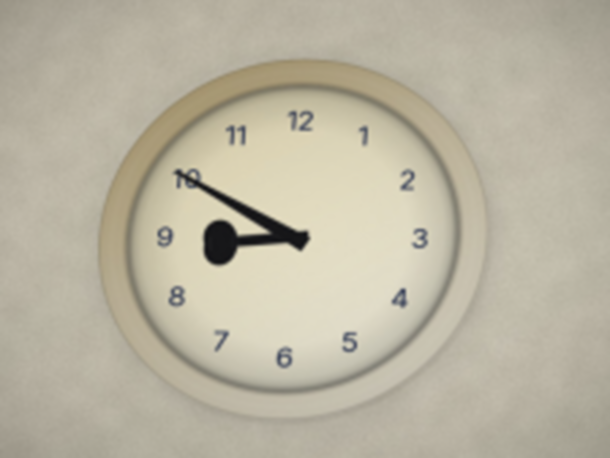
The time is {"hour": 8, "minute": 50}
